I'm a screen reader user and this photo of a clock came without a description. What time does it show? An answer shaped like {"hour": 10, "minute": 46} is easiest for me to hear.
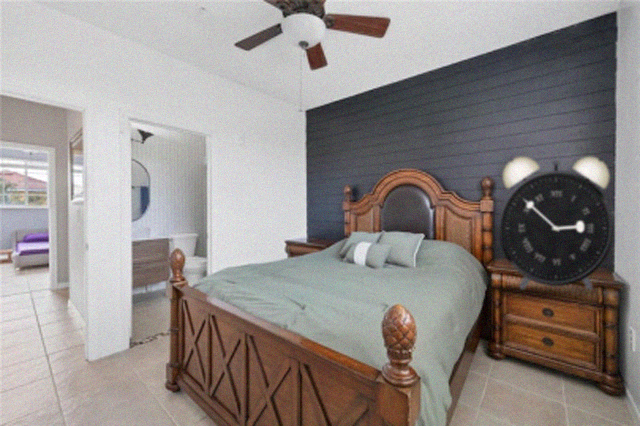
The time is {"hour": 2, "minute": 52}
